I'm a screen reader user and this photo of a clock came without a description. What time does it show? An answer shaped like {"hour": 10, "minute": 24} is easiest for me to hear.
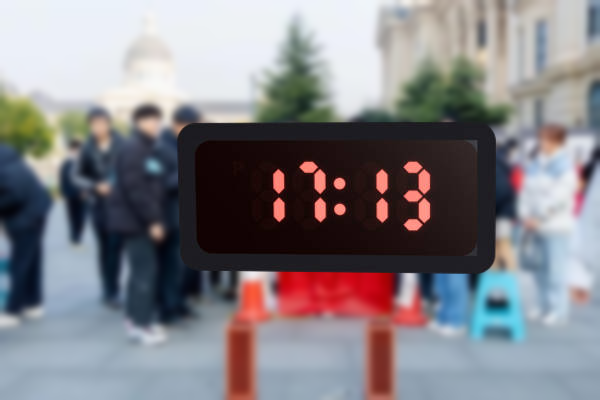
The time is {"hour": 17, "minute": 13}
